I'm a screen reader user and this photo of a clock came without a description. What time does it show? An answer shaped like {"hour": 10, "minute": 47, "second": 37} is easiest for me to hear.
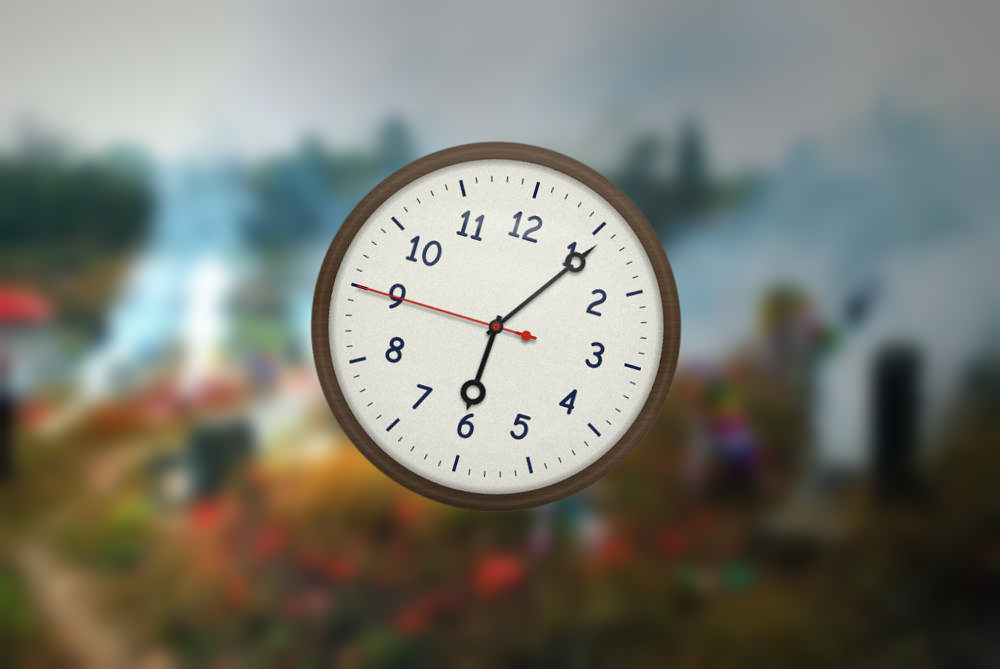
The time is {"hour": 6, "minute": 5, "second": 45}
